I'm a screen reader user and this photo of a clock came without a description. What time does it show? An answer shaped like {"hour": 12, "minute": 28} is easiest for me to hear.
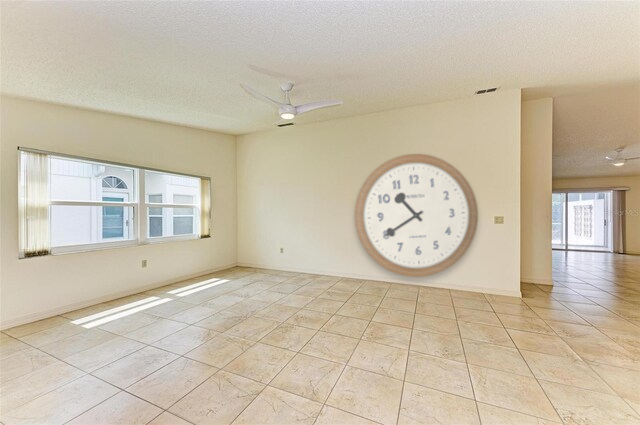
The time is {"hour": 10, "minute": 40}
